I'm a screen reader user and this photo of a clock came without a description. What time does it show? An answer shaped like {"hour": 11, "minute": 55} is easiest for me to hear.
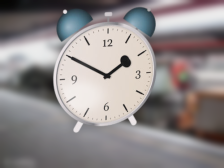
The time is {"hour": 1, "minute": 50}
